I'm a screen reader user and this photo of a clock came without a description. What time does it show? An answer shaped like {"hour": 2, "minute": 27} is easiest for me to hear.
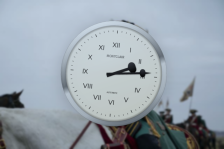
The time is {"hour": 2, "minute": 14}
